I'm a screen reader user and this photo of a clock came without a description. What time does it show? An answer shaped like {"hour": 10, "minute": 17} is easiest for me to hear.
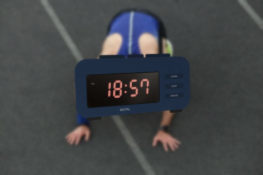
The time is {"hour": 18, "minute": 57}
